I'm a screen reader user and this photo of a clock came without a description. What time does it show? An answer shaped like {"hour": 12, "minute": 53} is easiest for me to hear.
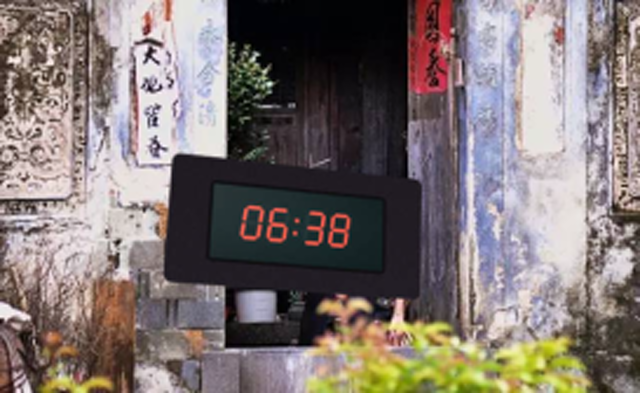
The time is {"hour": 6, "minute": 38}
